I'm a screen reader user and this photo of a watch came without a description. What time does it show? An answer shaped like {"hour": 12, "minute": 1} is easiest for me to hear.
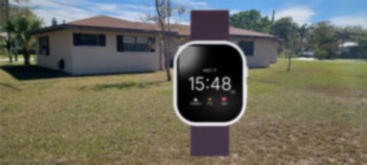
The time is {"hour": 15, "minute": 48}
